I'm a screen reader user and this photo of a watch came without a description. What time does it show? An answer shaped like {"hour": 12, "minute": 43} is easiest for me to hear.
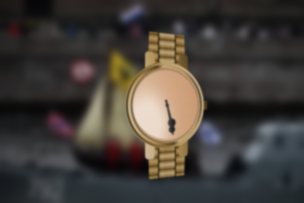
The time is {"hour": 5, "minute": 28}
